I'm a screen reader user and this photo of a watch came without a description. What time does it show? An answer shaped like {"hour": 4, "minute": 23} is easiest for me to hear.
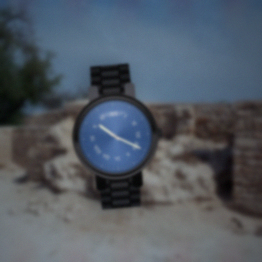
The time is {"hour": 10, "minute": 20}
